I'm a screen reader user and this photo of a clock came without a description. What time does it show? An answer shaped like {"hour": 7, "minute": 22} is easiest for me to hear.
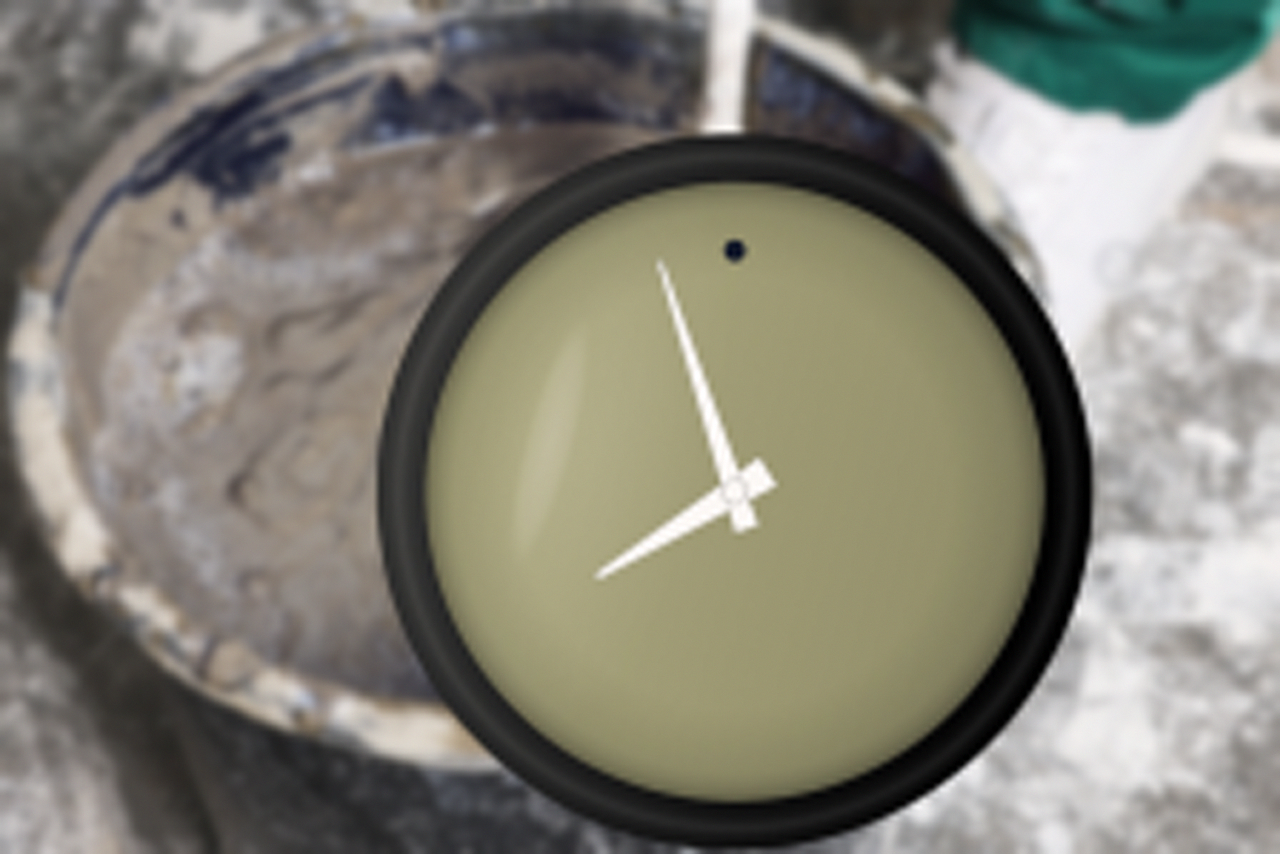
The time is {"hour": 7, "minute": 57}
